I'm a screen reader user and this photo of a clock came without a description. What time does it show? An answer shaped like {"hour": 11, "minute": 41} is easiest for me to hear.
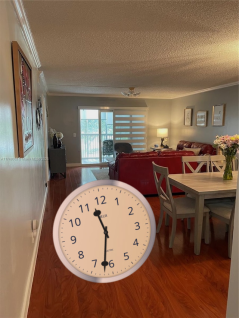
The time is {"hour": 11, "minute": 32}
